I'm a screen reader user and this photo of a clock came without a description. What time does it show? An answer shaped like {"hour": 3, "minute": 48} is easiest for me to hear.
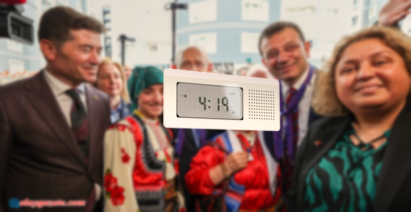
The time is {"hour": 4, "minute": 19}
